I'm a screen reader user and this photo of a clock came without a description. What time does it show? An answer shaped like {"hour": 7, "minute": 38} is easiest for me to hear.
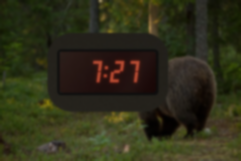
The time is {"hour": 7, "minute": 27}
